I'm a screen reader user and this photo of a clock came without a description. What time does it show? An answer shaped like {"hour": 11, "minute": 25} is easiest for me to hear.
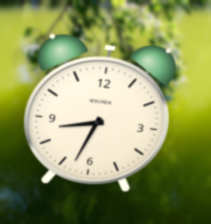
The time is {"hour": 8, "minute": 33}
